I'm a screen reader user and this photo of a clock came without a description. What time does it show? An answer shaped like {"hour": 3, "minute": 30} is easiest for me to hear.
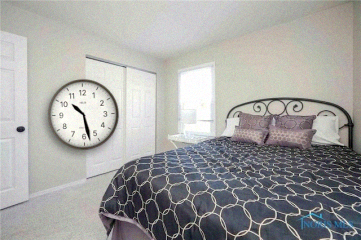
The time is {"hour": 10, "minute": 28}
